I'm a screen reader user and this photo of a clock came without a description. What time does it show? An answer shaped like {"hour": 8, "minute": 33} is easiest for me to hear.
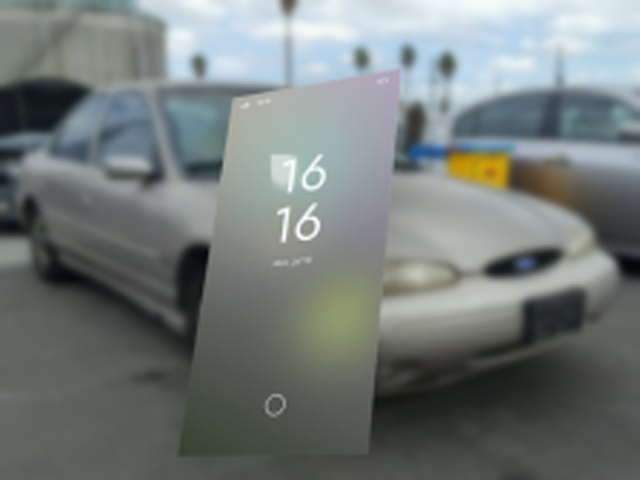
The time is {"hour": 16, "minute": 16}
